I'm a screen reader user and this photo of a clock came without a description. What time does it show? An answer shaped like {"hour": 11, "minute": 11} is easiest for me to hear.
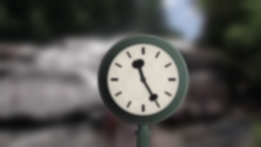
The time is {"hour": 11, "minute": 25}
